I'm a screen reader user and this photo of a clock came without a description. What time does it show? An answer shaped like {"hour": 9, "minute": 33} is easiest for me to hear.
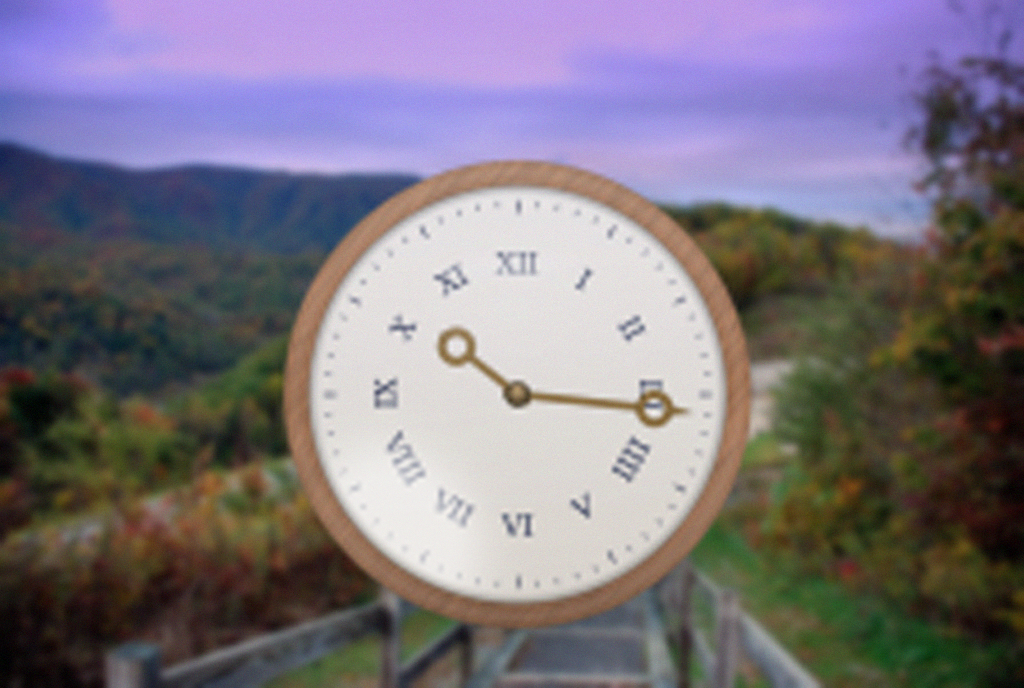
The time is {"hour": 10, "minute": 16}
